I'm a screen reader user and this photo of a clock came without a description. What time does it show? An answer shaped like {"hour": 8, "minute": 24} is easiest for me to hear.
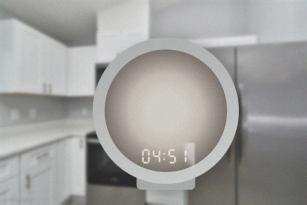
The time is {"hour": 4, "minute": 51}
